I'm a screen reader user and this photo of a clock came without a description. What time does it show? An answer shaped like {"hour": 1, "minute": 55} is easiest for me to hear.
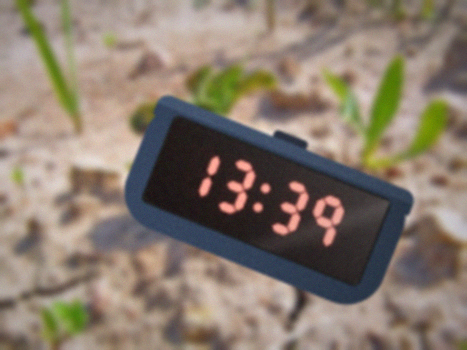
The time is {"hour": 13, "minute": 39}
